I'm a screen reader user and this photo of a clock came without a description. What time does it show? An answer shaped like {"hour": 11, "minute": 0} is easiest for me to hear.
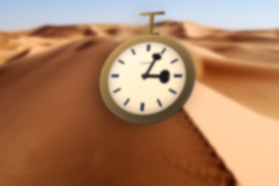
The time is {"hour": 3, "minute": 4}
